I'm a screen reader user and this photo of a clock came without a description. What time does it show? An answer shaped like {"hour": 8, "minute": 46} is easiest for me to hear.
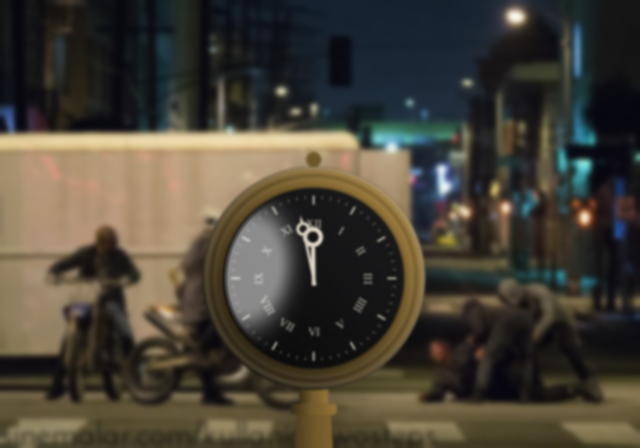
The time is {"hour": 11, "minute": 58}
